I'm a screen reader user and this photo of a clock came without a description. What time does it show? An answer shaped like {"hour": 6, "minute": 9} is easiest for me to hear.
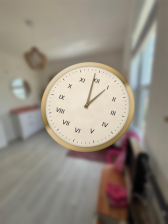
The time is {"hour": 12, "minute": 59}
